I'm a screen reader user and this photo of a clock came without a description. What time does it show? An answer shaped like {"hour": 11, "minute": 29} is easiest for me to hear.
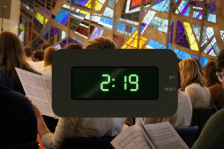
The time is {"hour": 2, "minute": 19}
